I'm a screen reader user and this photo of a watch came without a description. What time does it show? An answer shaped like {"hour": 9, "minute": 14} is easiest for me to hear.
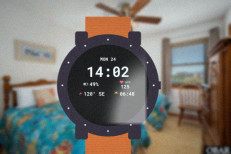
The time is {"hour": 14, "minute": 2}
